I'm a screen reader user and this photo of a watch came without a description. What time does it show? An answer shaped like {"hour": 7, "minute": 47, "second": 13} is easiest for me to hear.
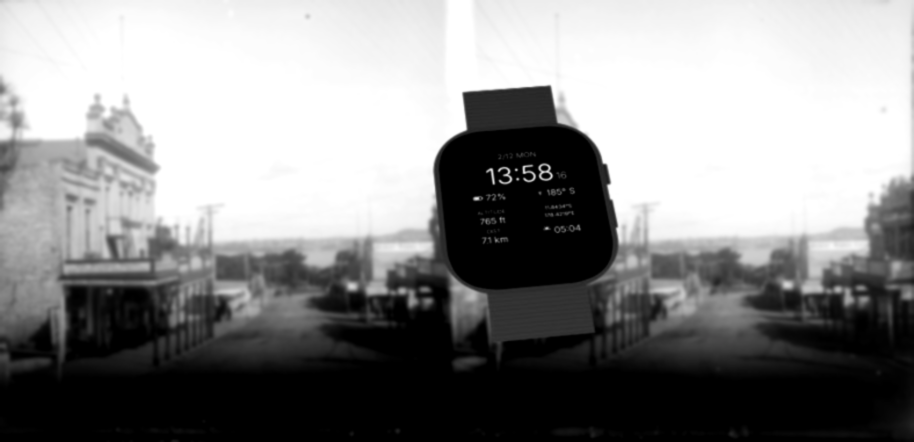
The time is {"hour": 13, "minute": 58, "second": 16}
